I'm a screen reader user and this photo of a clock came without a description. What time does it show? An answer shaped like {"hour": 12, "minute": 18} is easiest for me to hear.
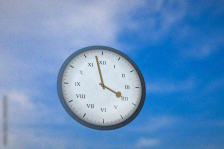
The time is {"hour": 3, "minute": 58}
